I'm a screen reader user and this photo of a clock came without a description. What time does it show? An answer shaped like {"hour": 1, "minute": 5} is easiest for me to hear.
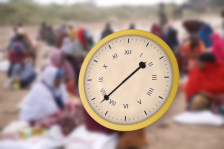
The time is {"hour": 1, "minute": 38}
